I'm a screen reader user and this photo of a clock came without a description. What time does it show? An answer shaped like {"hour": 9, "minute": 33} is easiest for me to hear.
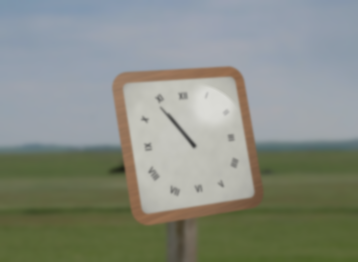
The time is {"hour": 10, "minute": 54}
